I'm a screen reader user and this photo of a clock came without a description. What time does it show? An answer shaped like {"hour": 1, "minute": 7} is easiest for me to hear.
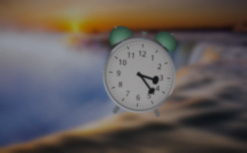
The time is {"hour": 3, "minute": 23}
